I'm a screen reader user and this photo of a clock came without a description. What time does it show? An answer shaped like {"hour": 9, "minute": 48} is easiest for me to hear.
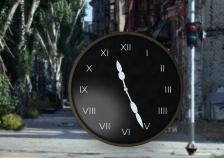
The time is {"hour": 11, "minute": 26}
